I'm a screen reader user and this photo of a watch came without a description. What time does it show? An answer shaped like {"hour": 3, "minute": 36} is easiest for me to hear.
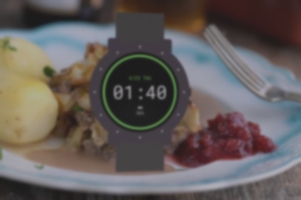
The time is {"hour": 1, "minute": 40}
